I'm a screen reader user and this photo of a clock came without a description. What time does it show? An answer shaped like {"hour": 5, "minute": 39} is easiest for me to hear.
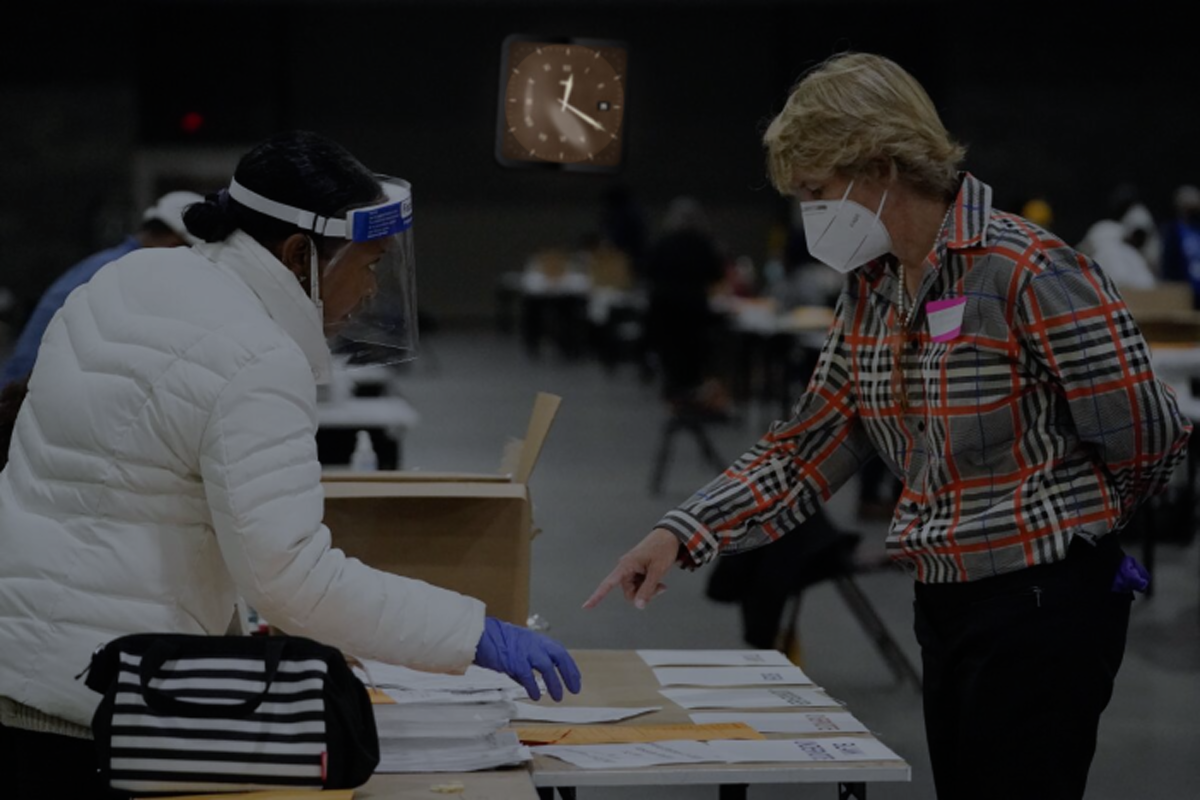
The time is {"hour": 12, "minute": 20}
